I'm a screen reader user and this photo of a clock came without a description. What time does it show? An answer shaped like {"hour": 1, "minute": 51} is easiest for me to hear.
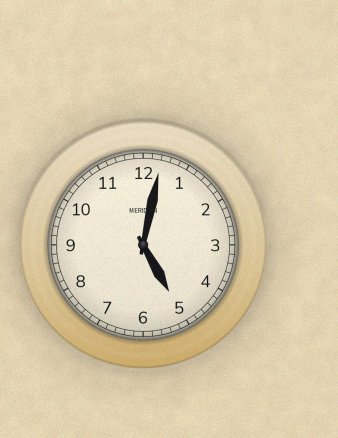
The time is {"hour": 5, "minute": 2}
